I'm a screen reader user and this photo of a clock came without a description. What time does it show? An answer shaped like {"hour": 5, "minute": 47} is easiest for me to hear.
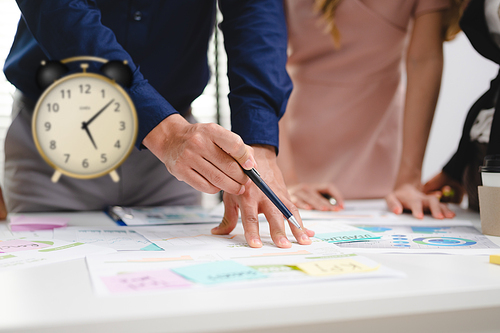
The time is {"hour": 5, "minute": 8}
